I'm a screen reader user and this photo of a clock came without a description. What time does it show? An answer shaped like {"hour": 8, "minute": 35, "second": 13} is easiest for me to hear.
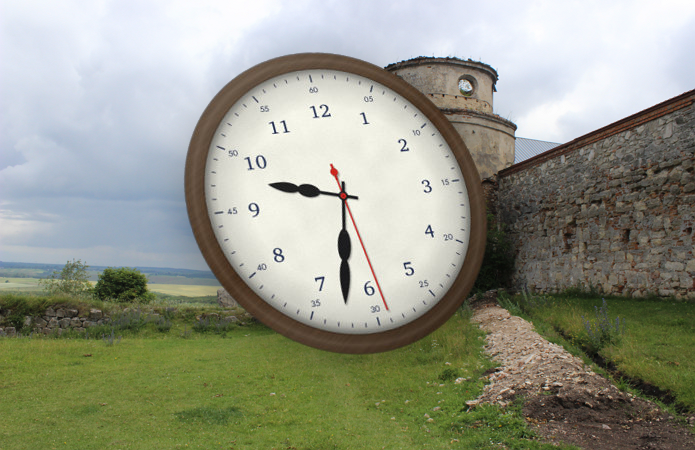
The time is {"hour": 9, "minute": 32, "second": 29}
